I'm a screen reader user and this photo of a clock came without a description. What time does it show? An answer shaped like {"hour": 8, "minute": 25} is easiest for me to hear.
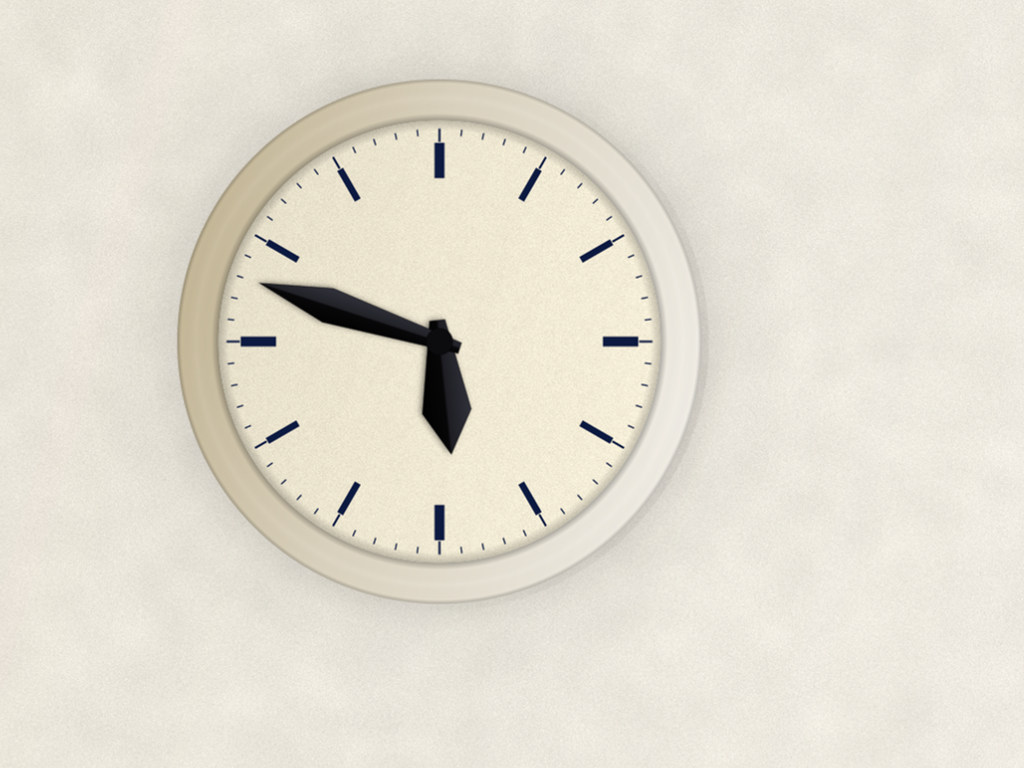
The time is {"hour": 5, "minute": 48}
